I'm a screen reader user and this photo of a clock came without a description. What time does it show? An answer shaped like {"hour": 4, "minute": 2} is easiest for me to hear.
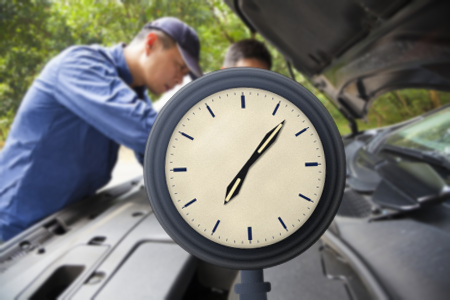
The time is {"hour": 7, "minute": 7}
